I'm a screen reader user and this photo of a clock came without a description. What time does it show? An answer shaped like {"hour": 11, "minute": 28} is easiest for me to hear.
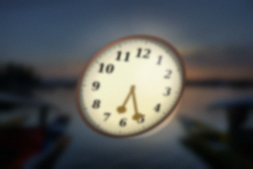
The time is {"hour": 6, "minute": 26}
